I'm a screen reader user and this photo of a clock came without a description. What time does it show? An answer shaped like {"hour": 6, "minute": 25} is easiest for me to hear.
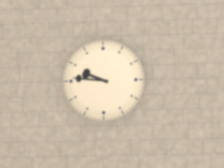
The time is {"hour": 9, "minute": 46}
